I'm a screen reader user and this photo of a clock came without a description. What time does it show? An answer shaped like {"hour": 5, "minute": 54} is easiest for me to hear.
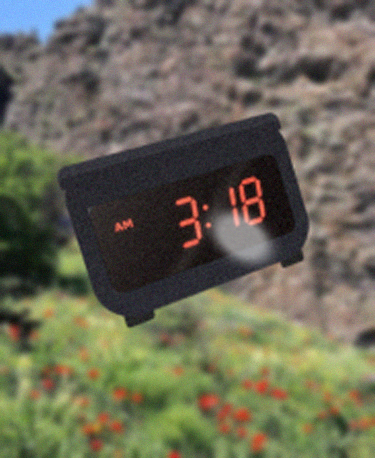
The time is {"hour": 3, "minute": 18}
